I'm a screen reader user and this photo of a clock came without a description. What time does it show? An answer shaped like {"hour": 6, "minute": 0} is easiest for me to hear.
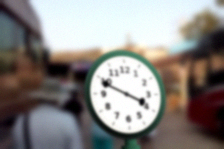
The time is {"hour": 3, "minute": 49}
